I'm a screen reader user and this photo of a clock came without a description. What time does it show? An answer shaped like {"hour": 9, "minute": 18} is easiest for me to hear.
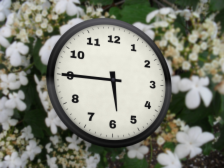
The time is {"hour": 5, "minute": 45}
